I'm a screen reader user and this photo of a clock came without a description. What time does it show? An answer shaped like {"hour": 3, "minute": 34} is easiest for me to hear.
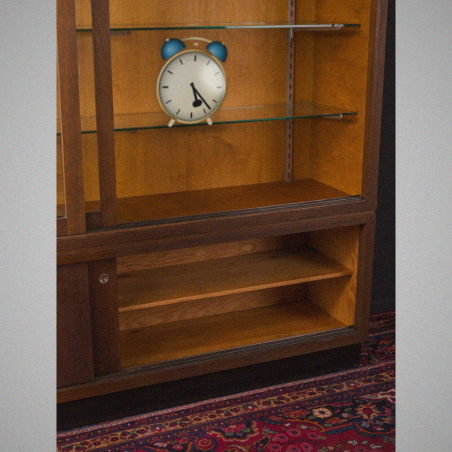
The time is {"hour": 5, "minute": 23}
